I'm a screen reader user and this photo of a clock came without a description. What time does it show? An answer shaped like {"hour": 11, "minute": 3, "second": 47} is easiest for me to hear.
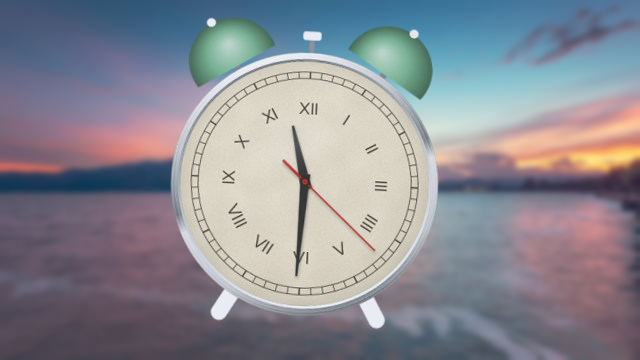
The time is {"hour": 11, "minute": 30, "second": 22}
